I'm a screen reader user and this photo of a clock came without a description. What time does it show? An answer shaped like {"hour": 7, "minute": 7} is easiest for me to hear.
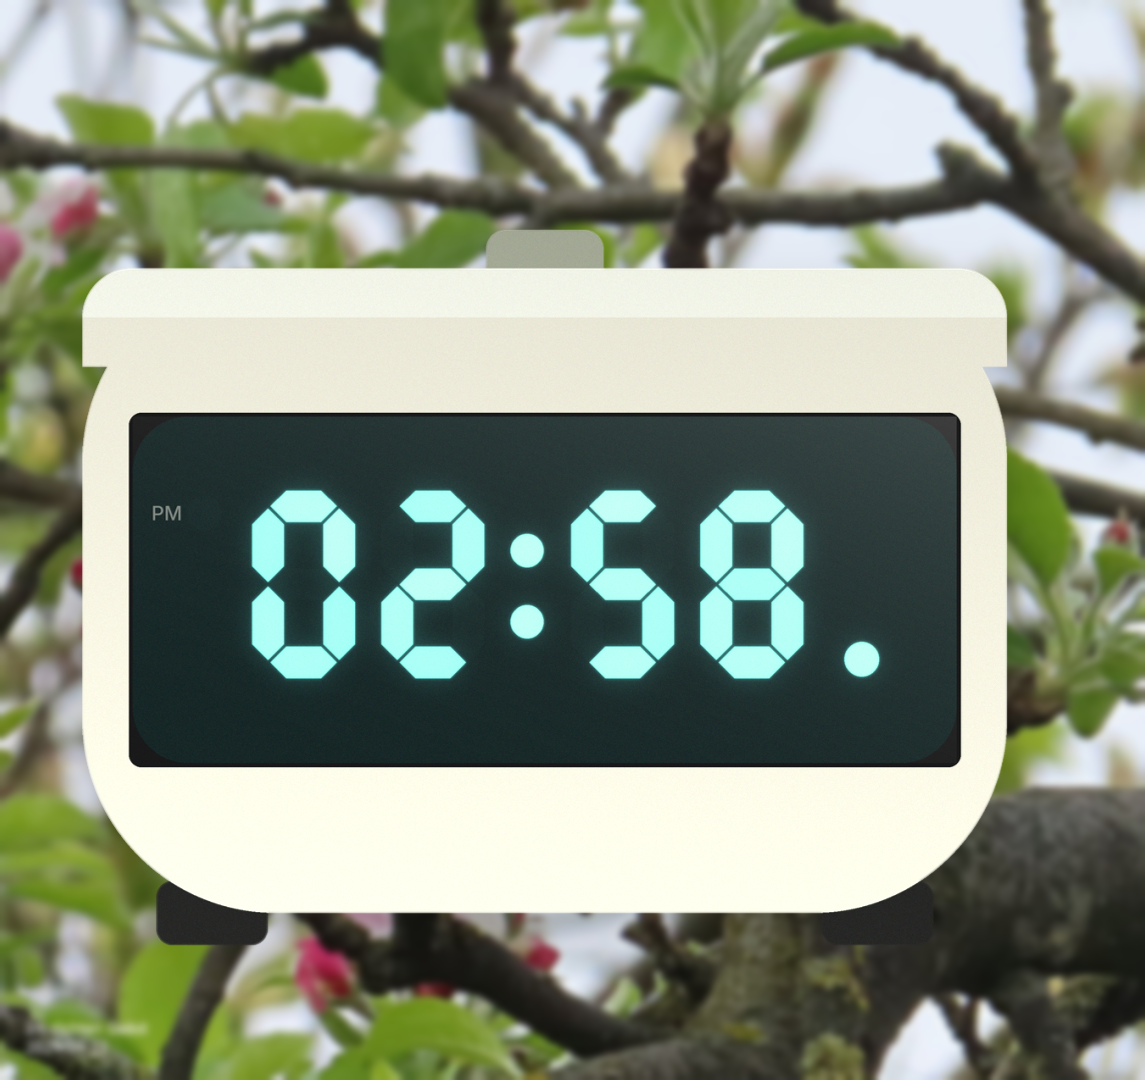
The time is {"hour": 2, "minute": 58}
